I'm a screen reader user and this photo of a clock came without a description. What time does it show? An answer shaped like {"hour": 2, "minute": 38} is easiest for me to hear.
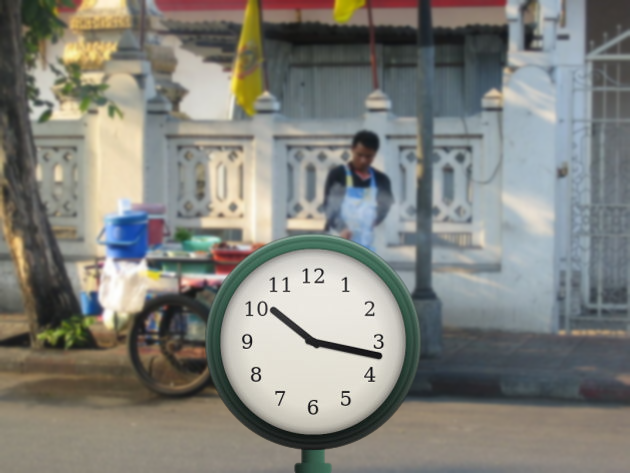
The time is {"hour": 10, "minute": 17}
